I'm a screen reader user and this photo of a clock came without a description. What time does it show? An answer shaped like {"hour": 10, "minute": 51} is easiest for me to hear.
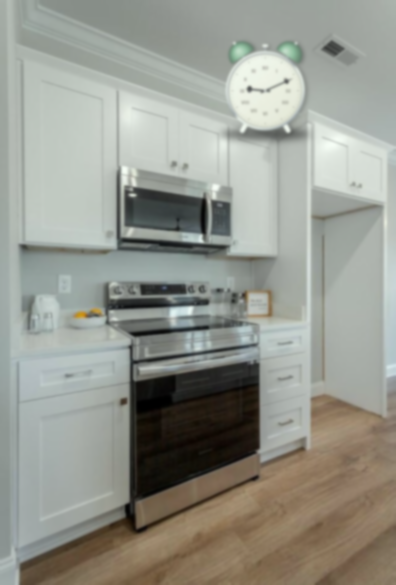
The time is {"hour": 9, "minute": 11}
